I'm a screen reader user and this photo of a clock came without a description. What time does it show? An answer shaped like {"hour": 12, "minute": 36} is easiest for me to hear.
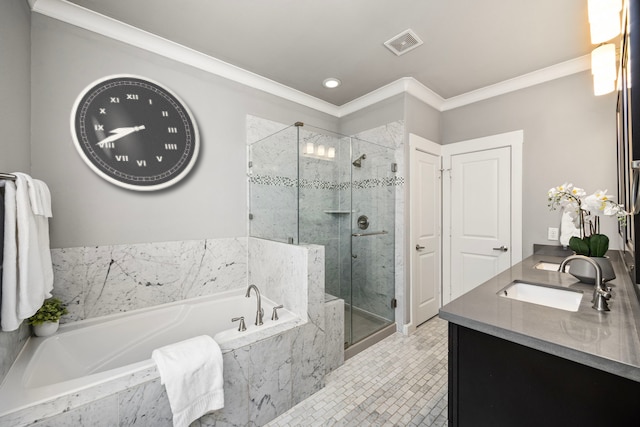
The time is {"hour": 8, "minute": 41}
